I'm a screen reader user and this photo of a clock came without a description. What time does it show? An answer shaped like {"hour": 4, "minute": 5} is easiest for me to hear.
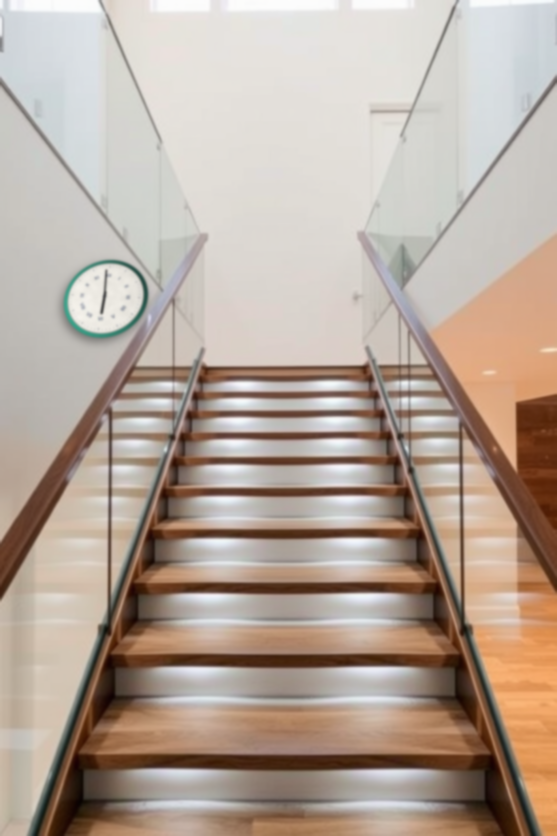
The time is {"hour": 5, "minute": 59}
